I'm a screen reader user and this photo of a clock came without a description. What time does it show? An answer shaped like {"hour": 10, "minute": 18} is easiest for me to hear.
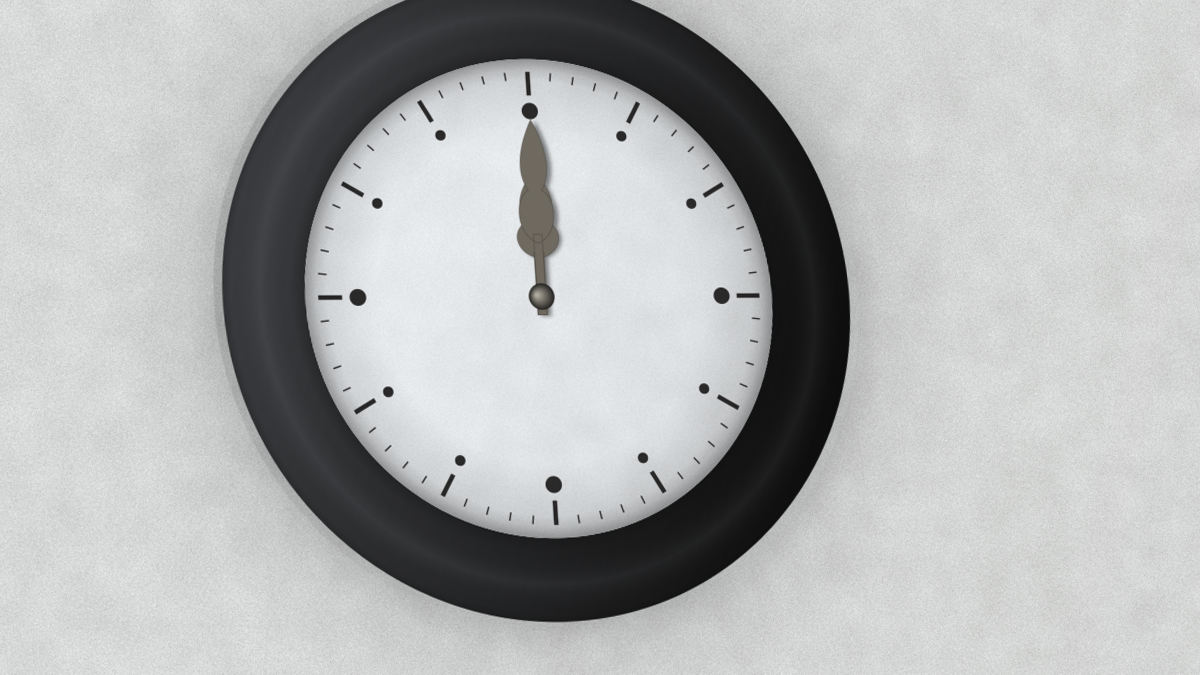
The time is {"hour": 12, "minute": 0}
